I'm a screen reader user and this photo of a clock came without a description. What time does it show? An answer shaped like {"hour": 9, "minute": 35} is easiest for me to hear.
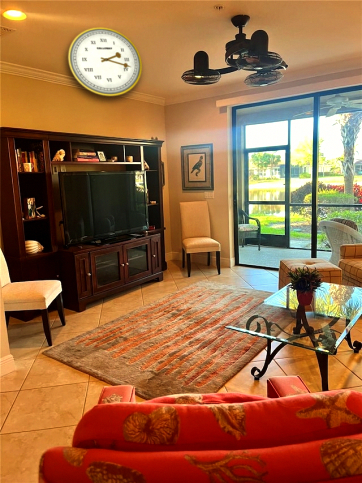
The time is {"hour": 2, "minute": 18}
